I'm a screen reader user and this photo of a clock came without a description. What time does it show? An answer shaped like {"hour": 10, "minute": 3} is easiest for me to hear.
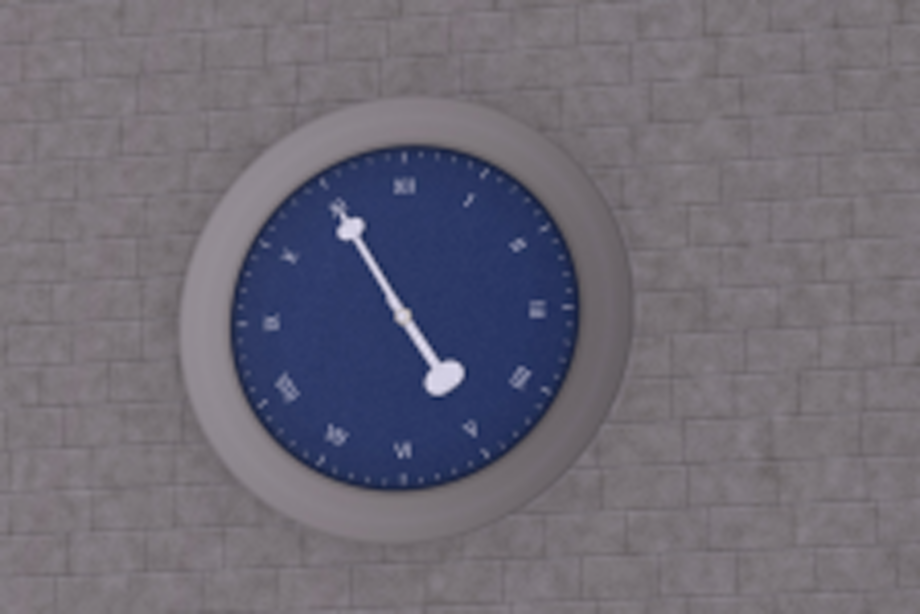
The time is {"hour": 4, "minute": 55}
